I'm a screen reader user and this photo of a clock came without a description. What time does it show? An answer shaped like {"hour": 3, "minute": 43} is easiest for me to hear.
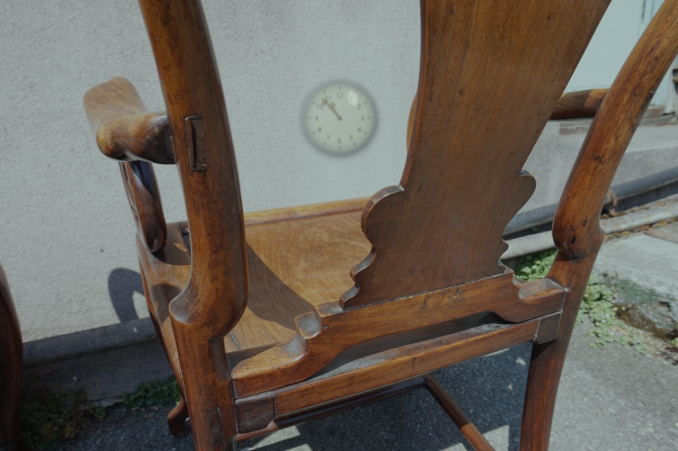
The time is {"hour": 10, "minute": 53}
